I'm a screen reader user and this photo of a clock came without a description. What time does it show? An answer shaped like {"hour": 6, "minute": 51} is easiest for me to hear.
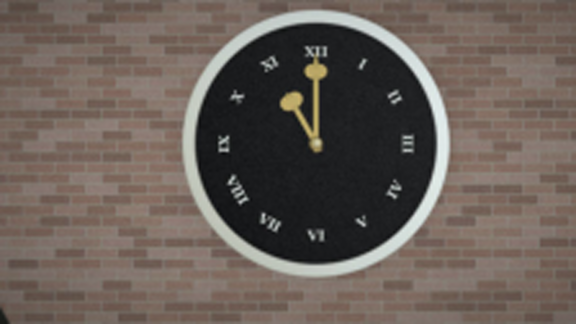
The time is {"hour": 11, "minute": 0}
